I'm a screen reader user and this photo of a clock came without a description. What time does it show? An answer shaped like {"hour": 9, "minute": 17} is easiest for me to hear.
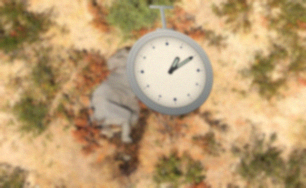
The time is {"hour": 1, "minute": 10}
